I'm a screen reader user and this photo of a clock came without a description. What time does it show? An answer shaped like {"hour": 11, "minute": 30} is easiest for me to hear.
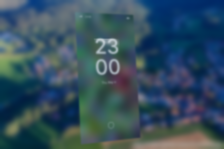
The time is {"hour": 23, "minute": 0}
